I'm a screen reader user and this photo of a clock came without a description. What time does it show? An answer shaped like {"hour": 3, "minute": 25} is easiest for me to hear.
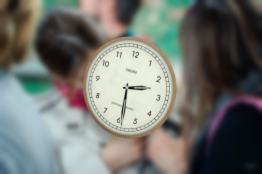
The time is {"hour": 2, "minute": 29}
